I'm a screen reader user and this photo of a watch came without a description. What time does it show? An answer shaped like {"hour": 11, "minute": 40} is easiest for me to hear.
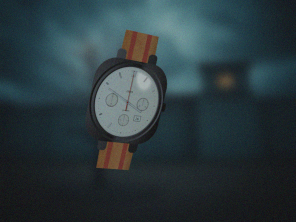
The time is {"hour": 3, "minute": 49}
